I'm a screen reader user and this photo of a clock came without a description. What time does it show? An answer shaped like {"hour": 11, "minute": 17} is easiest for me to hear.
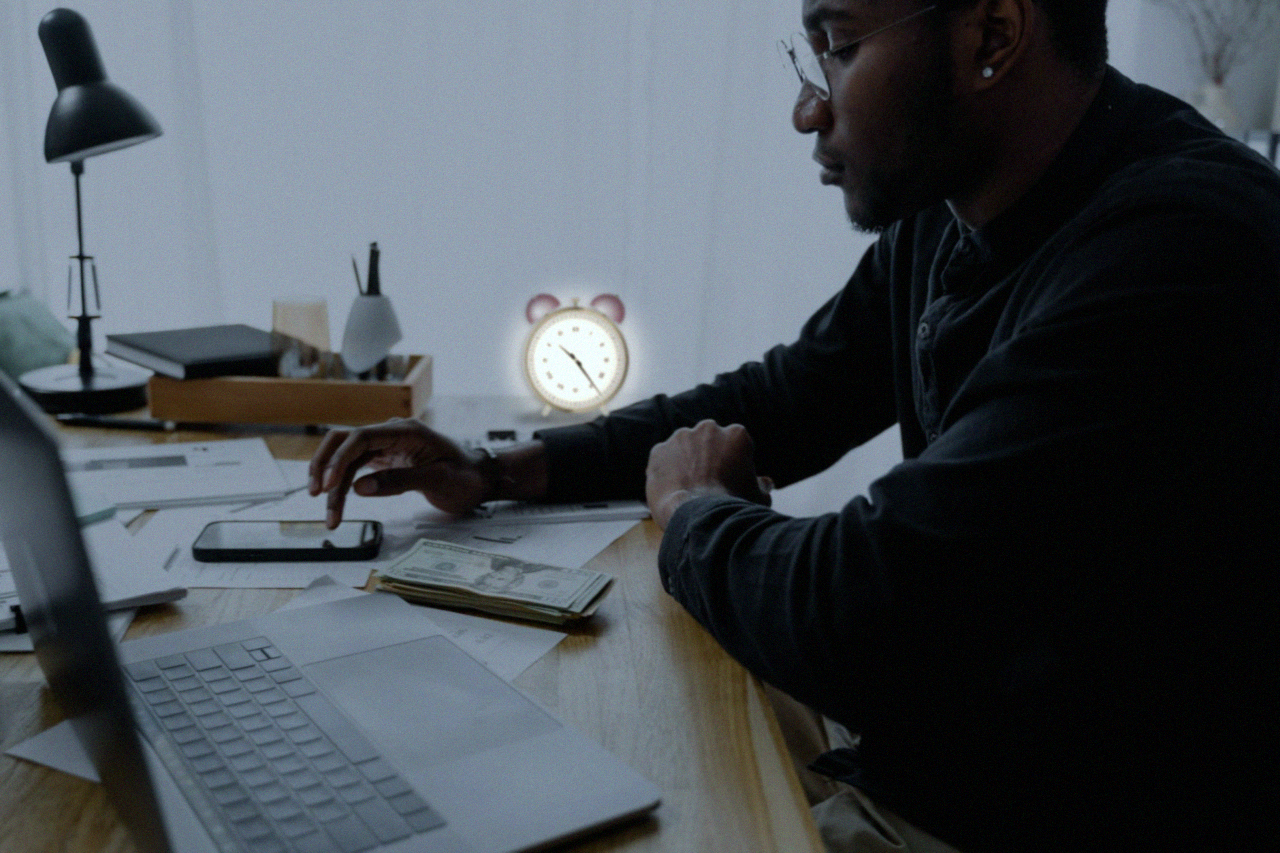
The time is {"hour": 10, "minute": 24}
